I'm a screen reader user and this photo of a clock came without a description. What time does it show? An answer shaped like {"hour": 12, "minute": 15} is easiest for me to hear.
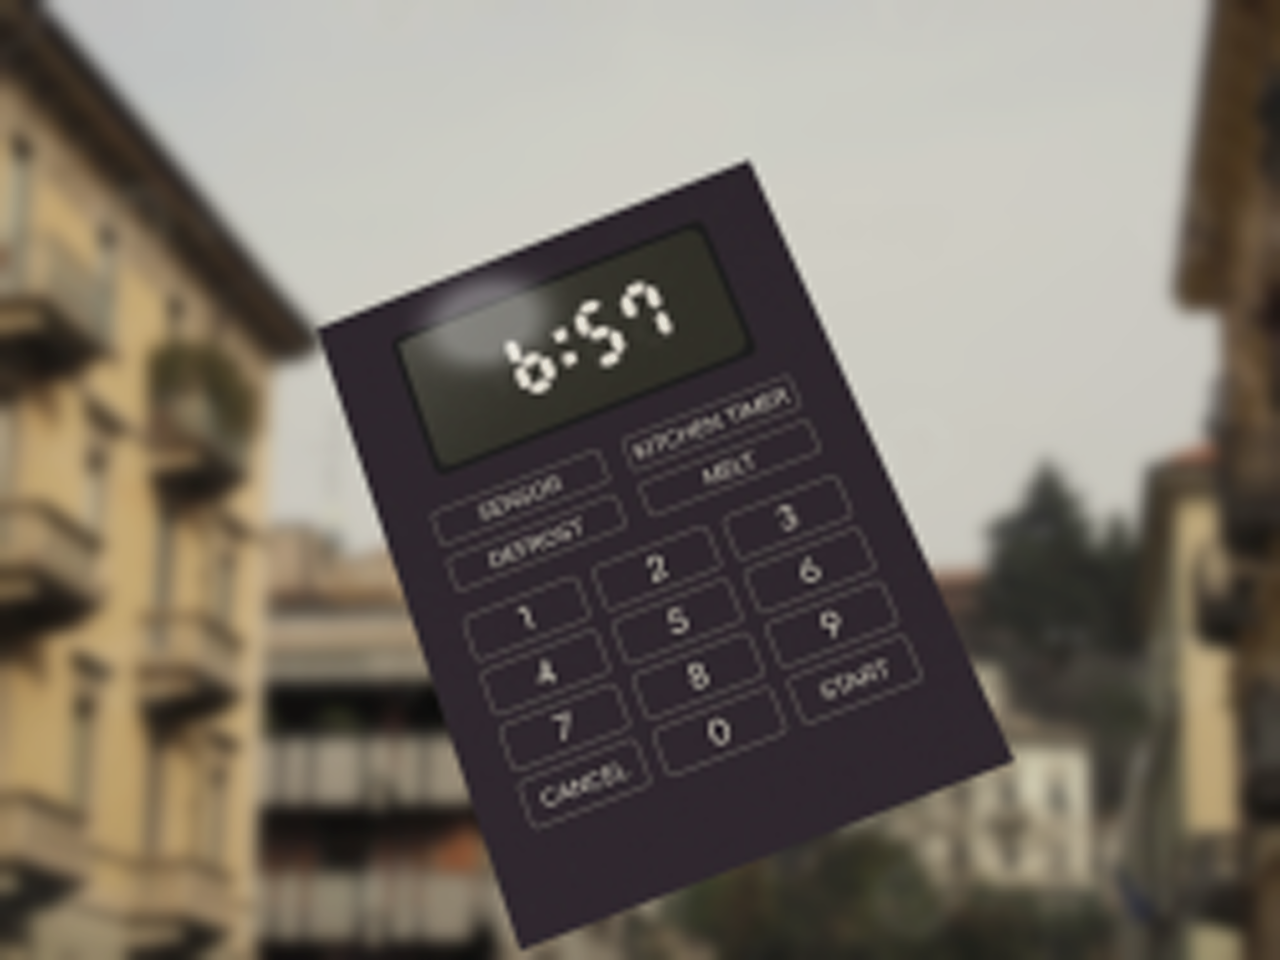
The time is {"hour": 6, "minute": 57}
